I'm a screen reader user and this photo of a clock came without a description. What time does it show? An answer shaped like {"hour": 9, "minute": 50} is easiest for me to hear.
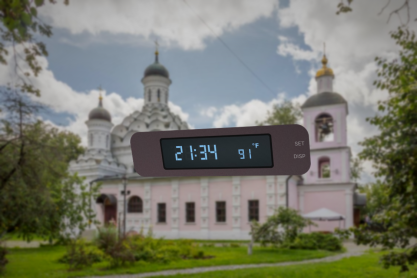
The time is {"hour": 21, "minute": 34}
